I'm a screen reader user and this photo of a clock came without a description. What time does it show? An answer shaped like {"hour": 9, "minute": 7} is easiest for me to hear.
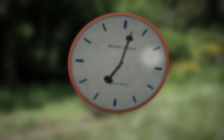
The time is {"hour": 7, "minute": 2}
